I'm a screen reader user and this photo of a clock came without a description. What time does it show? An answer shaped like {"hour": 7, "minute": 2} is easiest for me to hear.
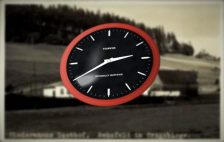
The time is {"hour": 2, "minute": 40}
